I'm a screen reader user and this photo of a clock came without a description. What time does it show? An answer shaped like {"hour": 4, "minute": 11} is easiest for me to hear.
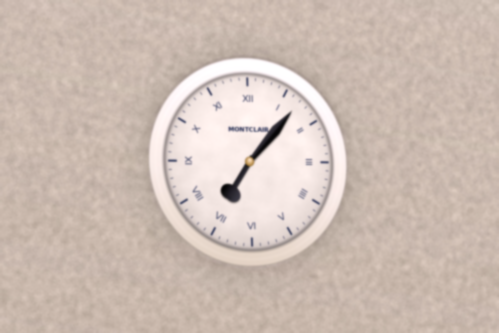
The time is {"hour": 7, "minute": 7}
